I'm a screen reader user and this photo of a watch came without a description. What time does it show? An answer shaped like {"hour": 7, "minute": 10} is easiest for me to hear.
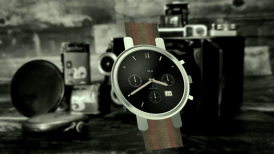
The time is {"hour": 3, "minute": 40}
